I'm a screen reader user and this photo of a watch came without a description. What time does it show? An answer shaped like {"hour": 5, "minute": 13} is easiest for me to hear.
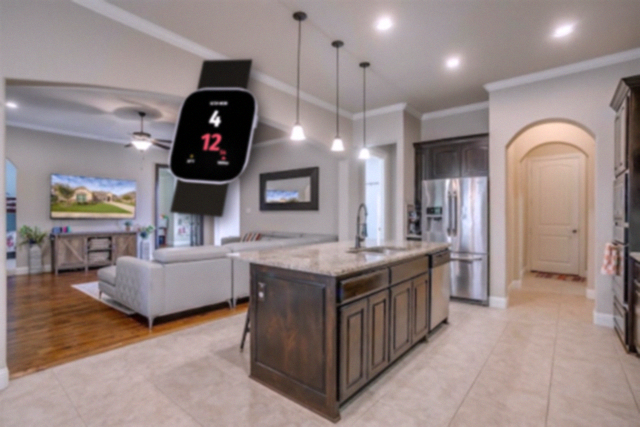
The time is {"hour": 4, "minute": 12}
